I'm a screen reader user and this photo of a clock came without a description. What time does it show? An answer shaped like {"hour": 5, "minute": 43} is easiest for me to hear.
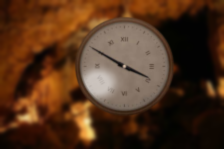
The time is {"hour": 3, "minute": 50}
